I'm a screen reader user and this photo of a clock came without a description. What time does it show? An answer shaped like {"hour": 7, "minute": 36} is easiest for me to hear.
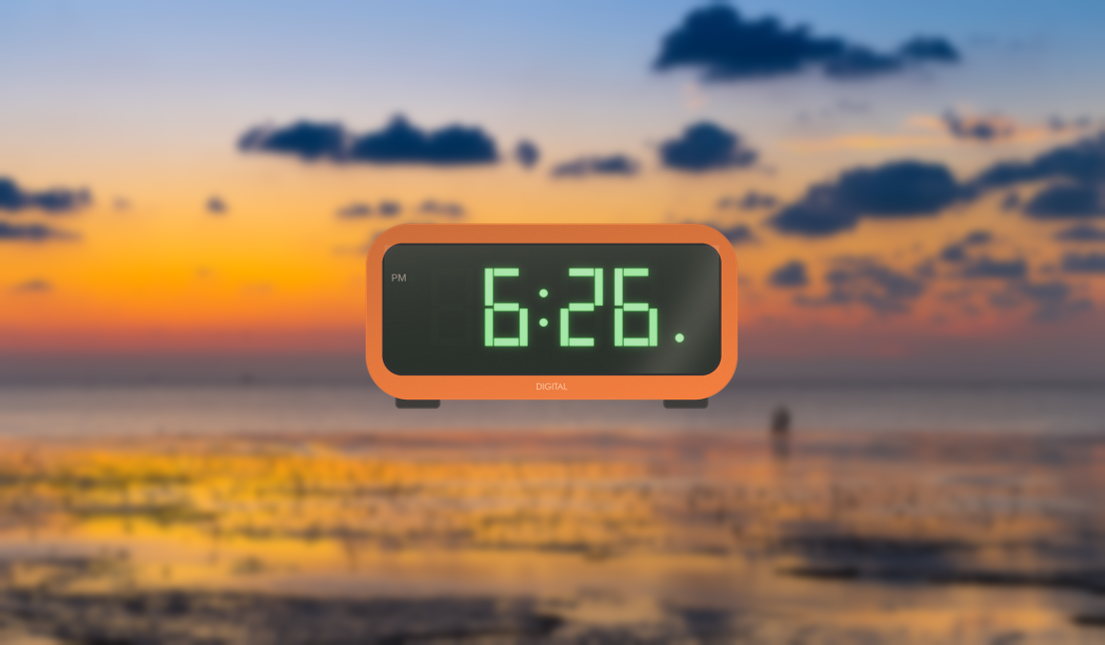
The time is {"hour": 6, "minute": 26}
